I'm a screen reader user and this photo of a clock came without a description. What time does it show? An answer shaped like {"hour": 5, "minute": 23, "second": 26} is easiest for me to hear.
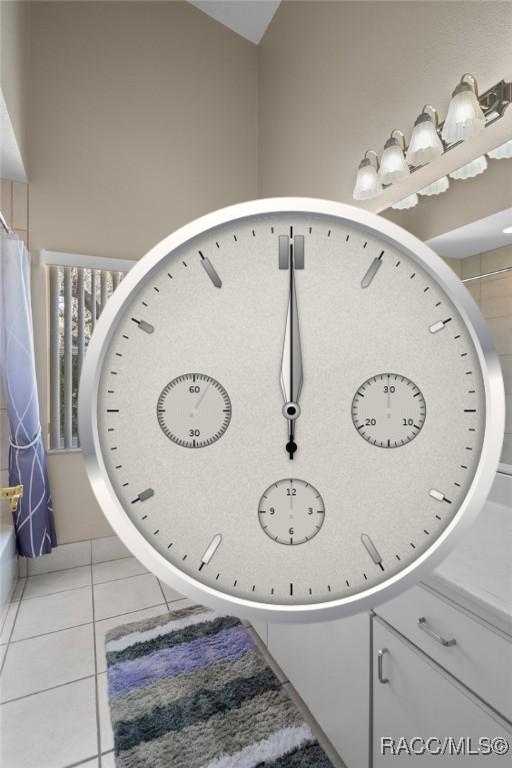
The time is {"hour": 12, "minute": 0, "second": 5}
